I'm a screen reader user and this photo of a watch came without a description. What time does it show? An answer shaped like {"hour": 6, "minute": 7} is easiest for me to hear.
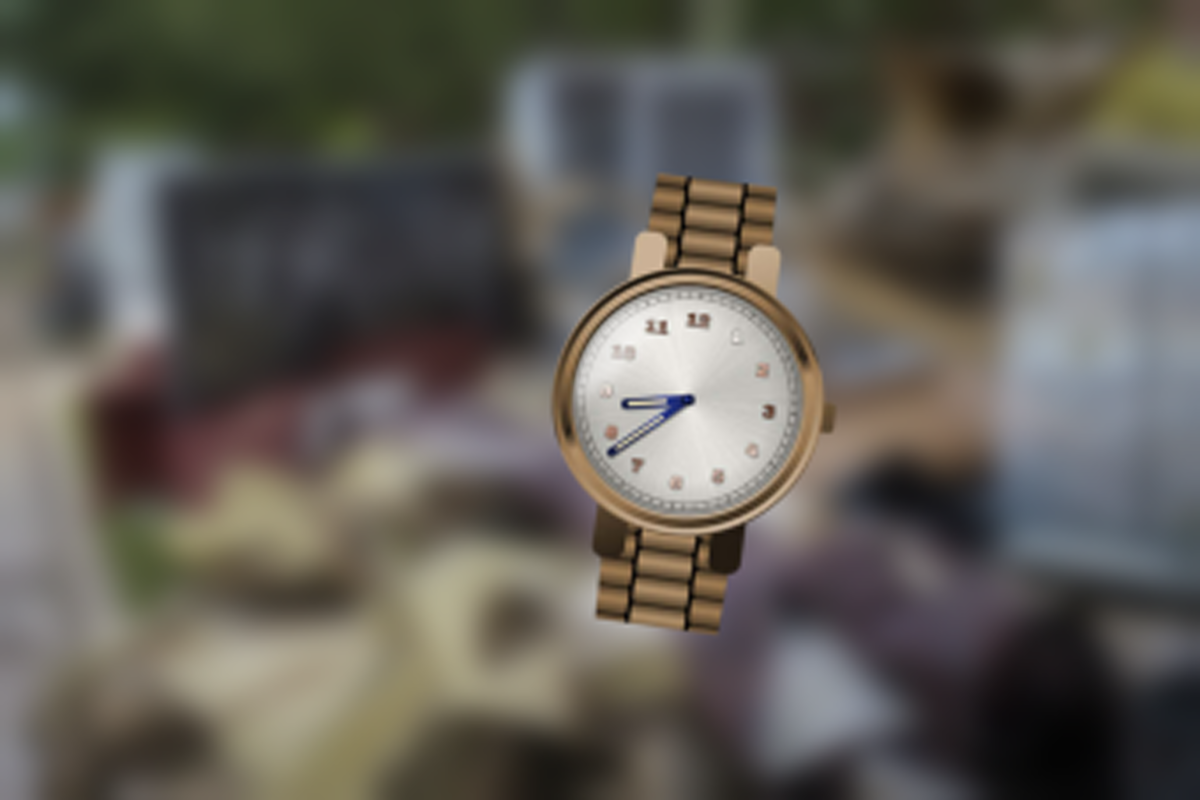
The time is {"hour": 8, "minute": 38}
